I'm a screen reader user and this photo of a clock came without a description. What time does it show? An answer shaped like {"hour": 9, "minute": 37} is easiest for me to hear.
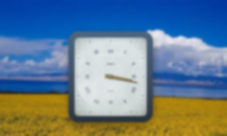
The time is {"hour": 3, "minute": 17}
